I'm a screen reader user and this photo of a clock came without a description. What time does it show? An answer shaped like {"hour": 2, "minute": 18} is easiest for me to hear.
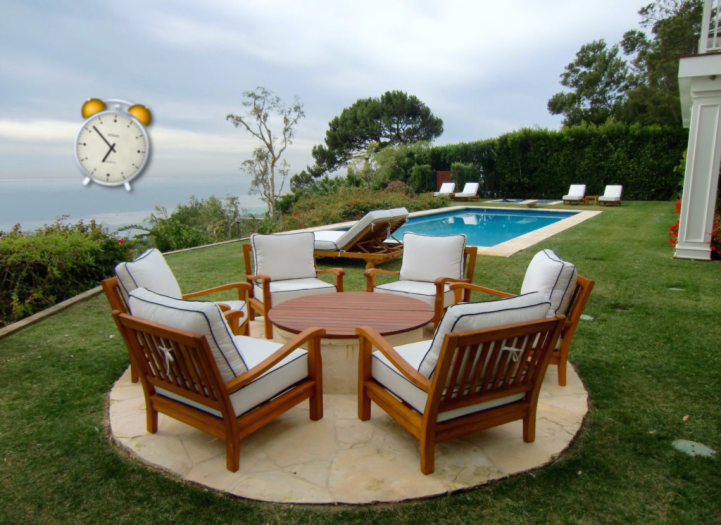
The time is {"hour": 6, "minute": 52}
